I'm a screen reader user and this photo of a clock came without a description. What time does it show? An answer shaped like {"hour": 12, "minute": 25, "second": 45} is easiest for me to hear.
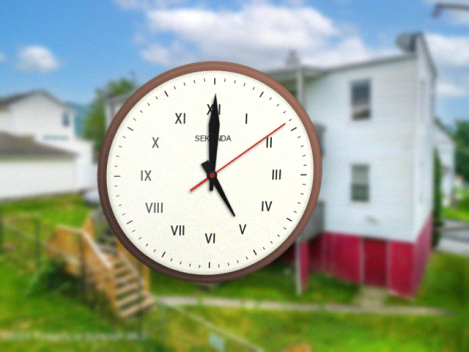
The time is {"hour": 5, "minute": 0, "second": 9}
